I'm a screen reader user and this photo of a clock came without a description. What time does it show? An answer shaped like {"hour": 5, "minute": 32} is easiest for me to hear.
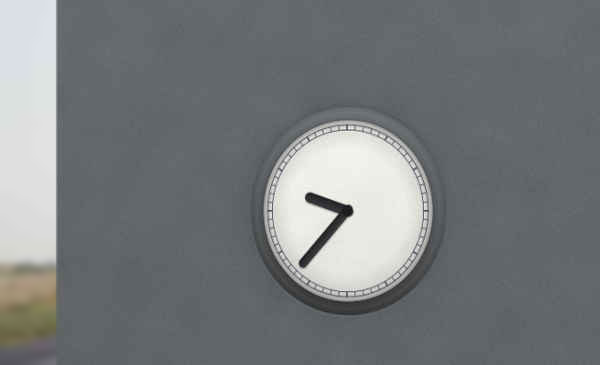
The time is {"hour": 9, "minute": 37}
